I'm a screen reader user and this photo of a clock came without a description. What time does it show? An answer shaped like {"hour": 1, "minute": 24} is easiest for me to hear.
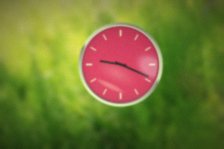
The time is {"hour": 9, "minute": 19}
